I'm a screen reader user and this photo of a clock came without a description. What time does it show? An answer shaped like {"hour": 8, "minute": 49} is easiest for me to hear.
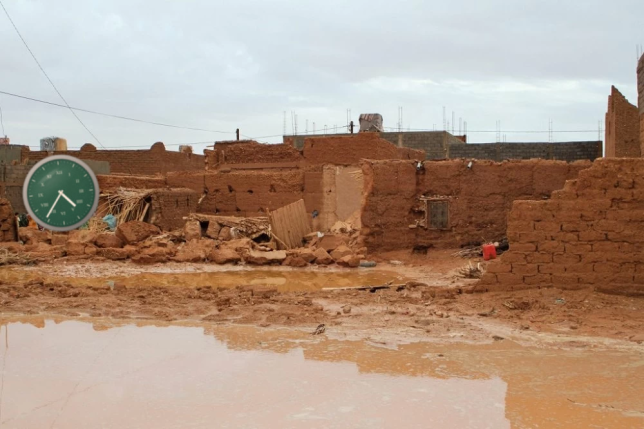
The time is {"hour": 4, "minute": 36}
